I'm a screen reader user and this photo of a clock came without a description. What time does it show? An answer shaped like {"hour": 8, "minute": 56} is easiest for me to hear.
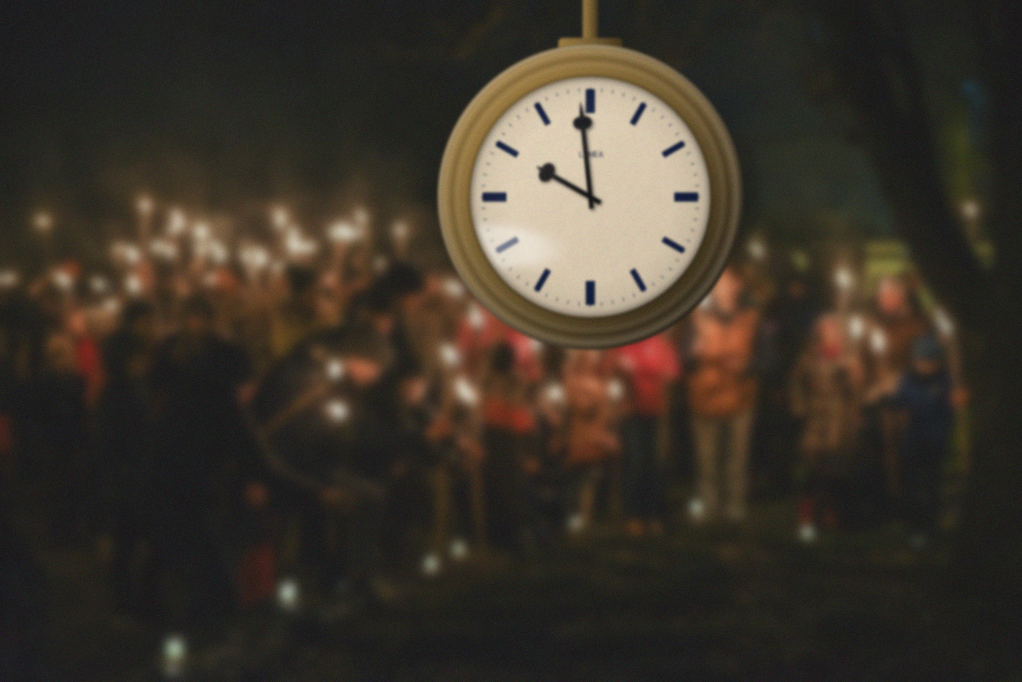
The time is {"hour": 9, "minute": 59}
